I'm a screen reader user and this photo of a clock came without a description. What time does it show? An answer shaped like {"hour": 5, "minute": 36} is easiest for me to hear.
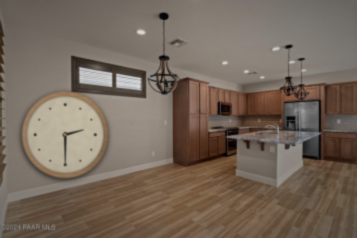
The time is {"hour": 2, "minute": 30}
